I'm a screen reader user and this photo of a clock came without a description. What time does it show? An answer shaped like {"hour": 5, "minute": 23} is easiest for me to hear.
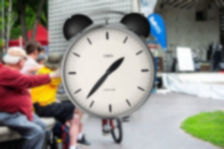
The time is {"hour": 1, "minute": 37}
